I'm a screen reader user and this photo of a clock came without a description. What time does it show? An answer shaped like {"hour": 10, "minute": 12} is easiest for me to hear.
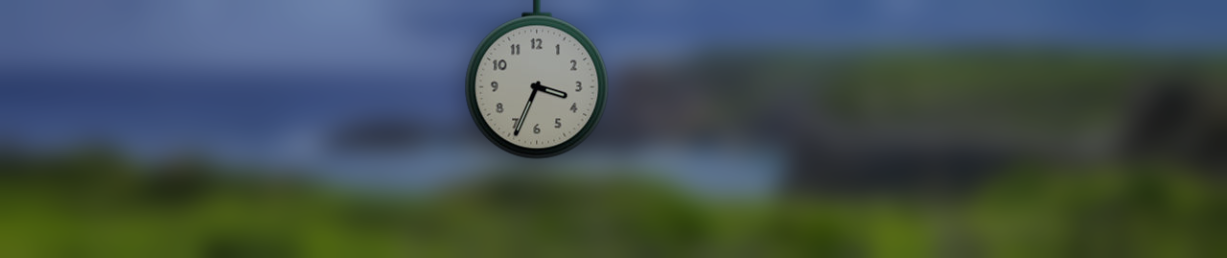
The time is {"hour": 3, "minute": 34}
